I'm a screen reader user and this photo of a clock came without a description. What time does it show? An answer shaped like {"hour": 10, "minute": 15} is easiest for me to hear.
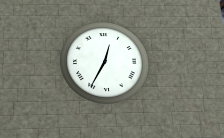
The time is {"hour": 12, "minute": 35}
